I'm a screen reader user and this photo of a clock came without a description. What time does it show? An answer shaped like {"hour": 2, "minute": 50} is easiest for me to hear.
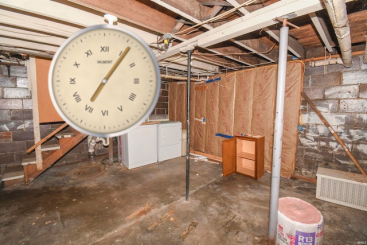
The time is {"hour": 7, "minute": 6}
